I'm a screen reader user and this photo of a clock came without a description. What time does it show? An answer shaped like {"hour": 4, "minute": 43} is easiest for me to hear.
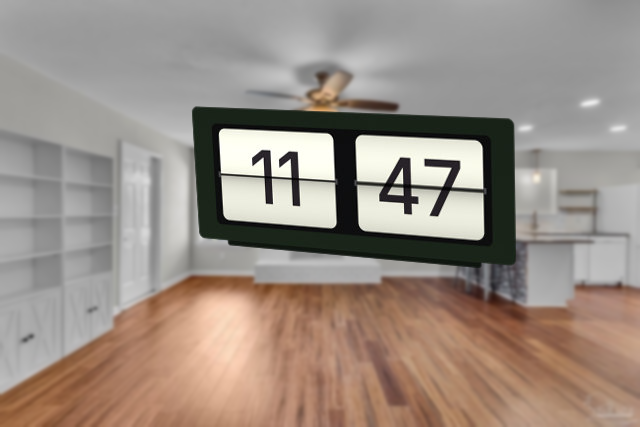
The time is {"hour": 11, "minute": 47}
